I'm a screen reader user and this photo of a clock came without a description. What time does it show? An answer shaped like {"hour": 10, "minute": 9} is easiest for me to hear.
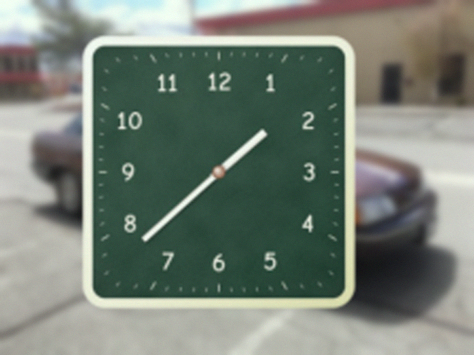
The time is {"hour": 1, "minute": 38}
